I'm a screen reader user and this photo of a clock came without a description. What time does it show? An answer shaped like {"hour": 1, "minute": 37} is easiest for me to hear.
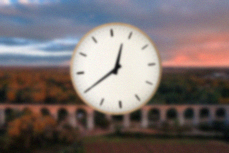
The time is {"hour": 12, "minute": 40}
